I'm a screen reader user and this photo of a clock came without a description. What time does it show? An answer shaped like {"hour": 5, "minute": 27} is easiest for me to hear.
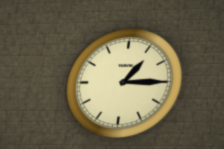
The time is {"hour": 1, "minute": 15}
